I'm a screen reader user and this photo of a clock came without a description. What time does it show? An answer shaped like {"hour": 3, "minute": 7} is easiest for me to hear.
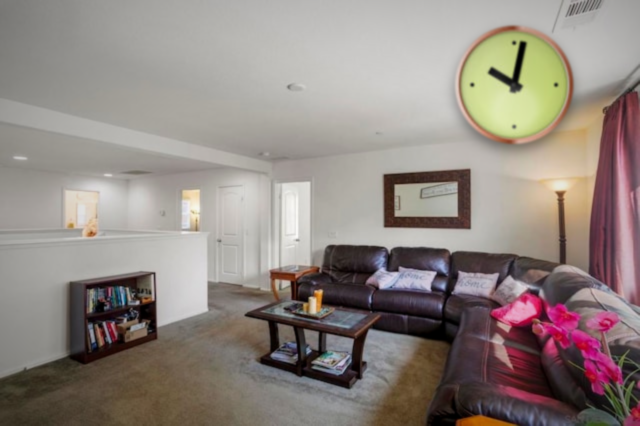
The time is {"hour": 10, "minute": 2}
